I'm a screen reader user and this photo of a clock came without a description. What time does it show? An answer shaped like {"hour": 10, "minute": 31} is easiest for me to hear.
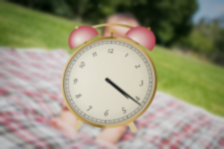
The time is {"hour": 4, "minute": 21}
